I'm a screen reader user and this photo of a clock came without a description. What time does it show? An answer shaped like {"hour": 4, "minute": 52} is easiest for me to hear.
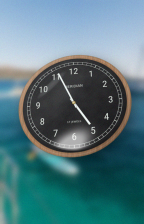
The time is {"hour": 4, "minute": 56}
